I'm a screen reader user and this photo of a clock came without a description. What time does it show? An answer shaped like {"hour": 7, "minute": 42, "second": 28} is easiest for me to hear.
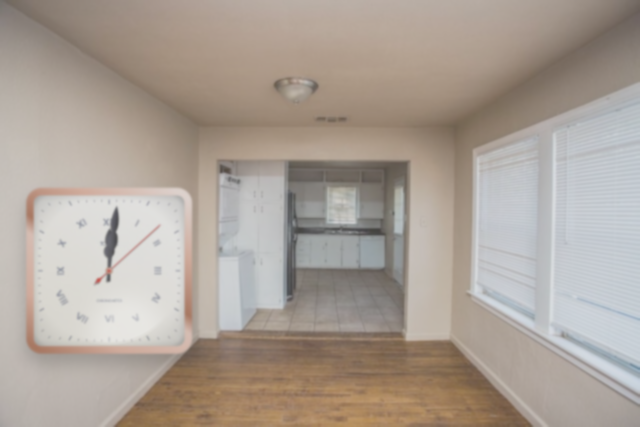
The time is {"hour": 12, "minute": 1, "second": 8}
